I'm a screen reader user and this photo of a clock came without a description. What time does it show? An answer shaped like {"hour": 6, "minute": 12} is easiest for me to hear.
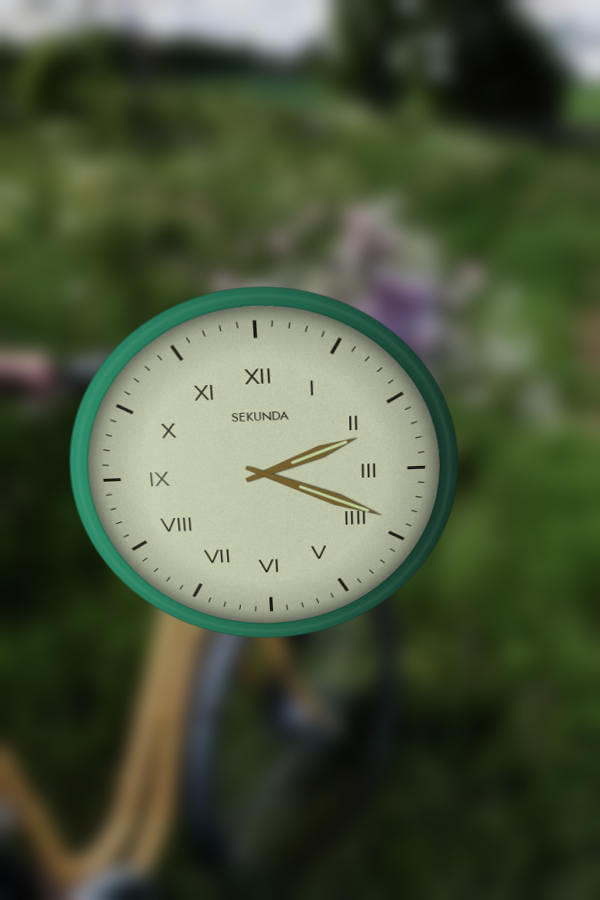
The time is {"hour": 2, "minute": 19}
